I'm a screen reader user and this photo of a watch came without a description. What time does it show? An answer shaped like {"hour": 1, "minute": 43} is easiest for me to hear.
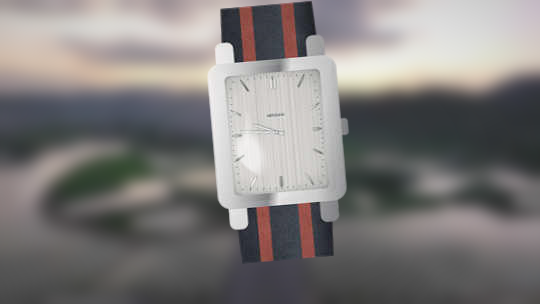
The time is {"hour": 9, "minute": 46}
